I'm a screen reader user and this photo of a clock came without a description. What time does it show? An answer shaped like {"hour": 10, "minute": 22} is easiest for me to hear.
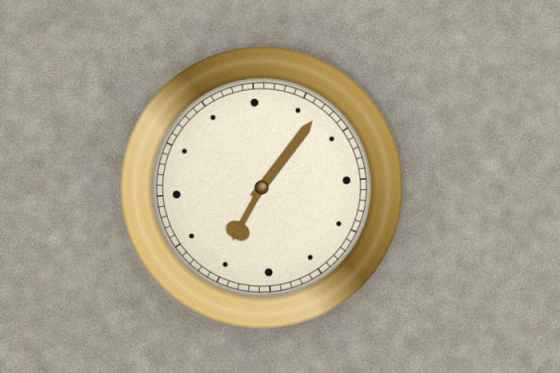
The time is {"hour": 7, "minute": 7}
